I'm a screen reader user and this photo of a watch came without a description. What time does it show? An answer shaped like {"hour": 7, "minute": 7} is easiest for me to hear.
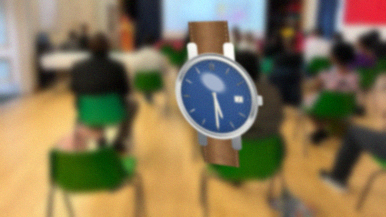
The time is {"hour": 5, "minute": 30}
